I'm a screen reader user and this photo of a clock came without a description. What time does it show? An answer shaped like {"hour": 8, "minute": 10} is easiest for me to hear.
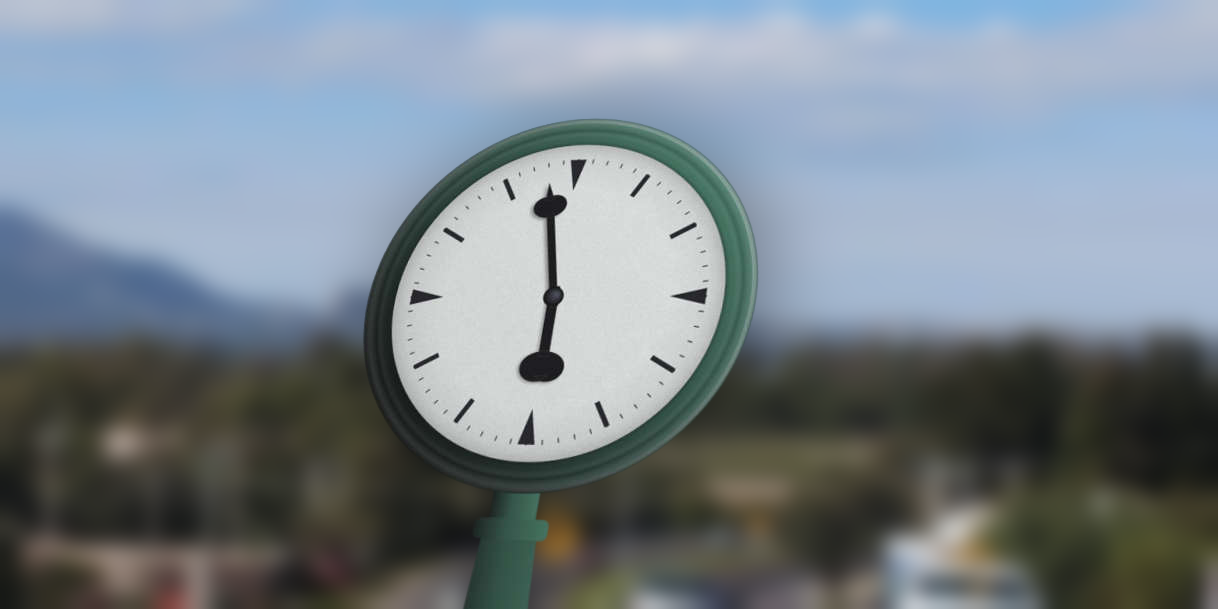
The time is {"hour": 5, "minute": 58}
